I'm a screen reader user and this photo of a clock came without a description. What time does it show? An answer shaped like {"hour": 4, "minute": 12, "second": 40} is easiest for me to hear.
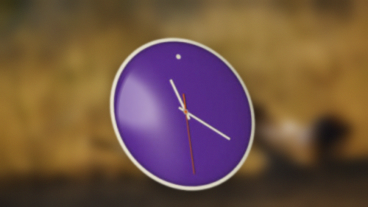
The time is {"hour": 11, "minute": 20, "second": 30}
